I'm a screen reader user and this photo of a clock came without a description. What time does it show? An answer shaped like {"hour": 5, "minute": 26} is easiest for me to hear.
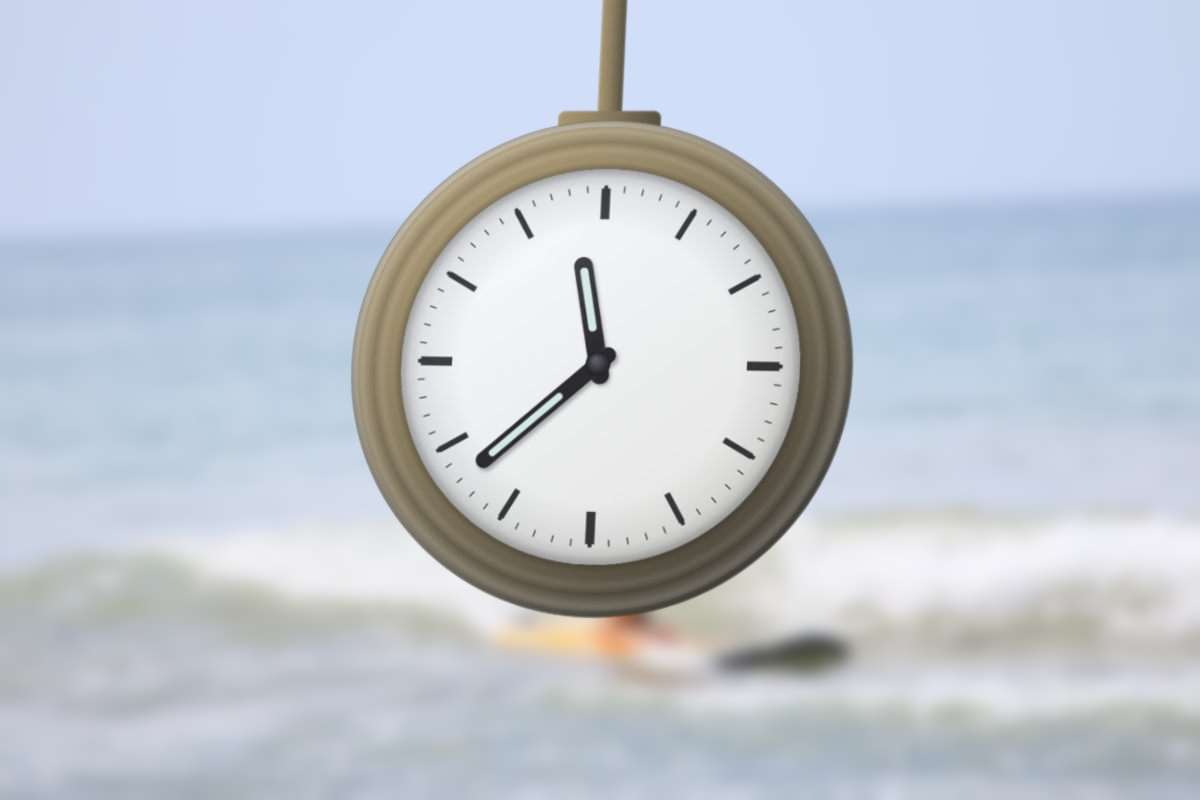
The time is {"hour": 11, "minute": 38}
